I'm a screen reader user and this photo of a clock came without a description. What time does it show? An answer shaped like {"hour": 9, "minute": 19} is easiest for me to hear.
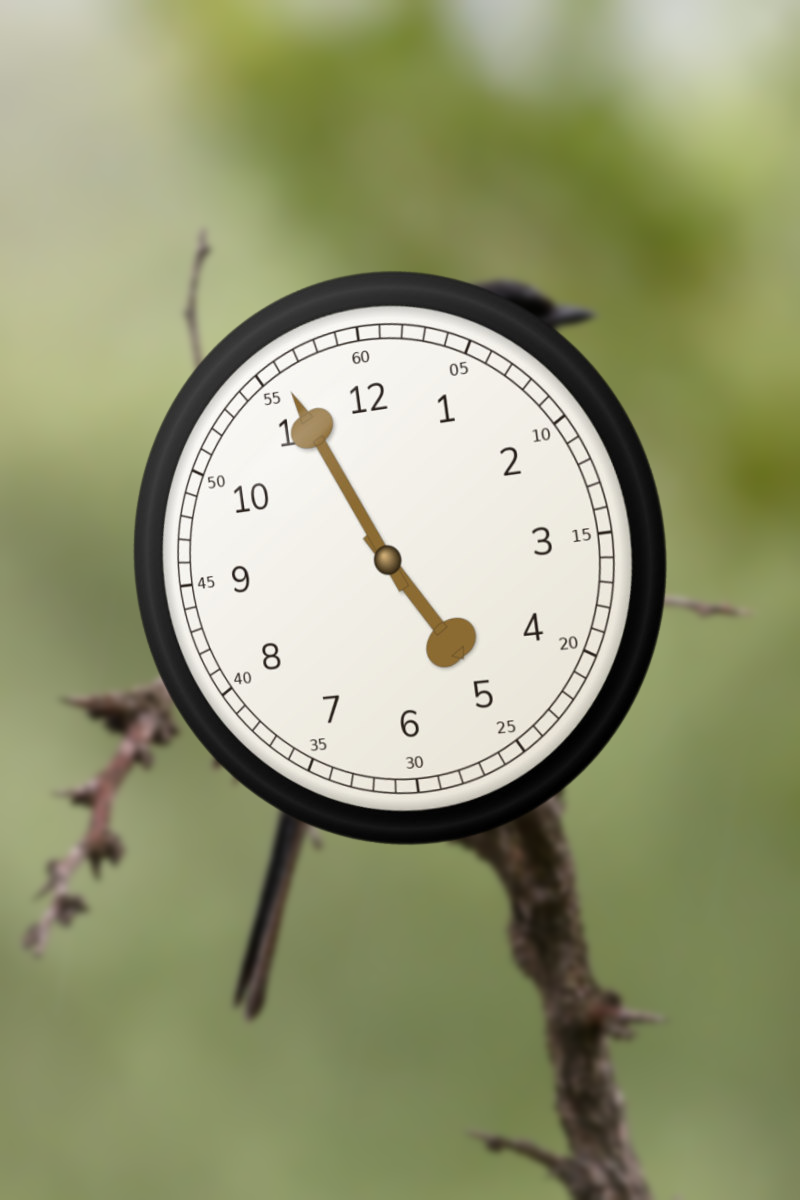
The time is {"hour": 4, "minute": 56}
